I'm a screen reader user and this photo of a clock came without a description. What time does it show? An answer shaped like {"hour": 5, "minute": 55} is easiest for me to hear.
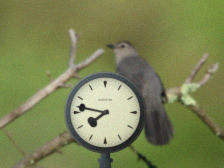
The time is {"hour": 7, "minute": 47}
